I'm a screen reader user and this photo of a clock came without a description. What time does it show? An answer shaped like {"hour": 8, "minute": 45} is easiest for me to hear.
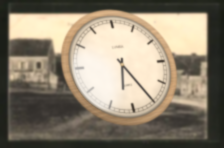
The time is {"hour": 6, "minute": 25}
